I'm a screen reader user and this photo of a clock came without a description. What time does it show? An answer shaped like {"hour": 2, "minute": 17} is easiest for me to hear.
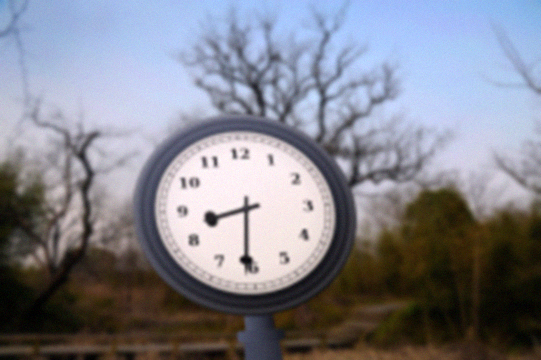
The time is {"hour": 8, "minute": 31}
